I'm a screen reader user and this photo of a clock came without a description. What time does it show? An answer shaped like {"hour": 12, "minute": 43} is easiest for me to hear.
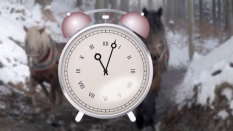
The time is {"hour": 11, "minute": 3}
